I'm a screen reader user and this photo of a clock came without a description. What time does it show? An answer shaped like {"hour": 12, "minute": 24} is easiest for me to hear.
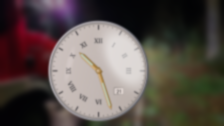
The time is {"hour": 10, "minute": 27}
